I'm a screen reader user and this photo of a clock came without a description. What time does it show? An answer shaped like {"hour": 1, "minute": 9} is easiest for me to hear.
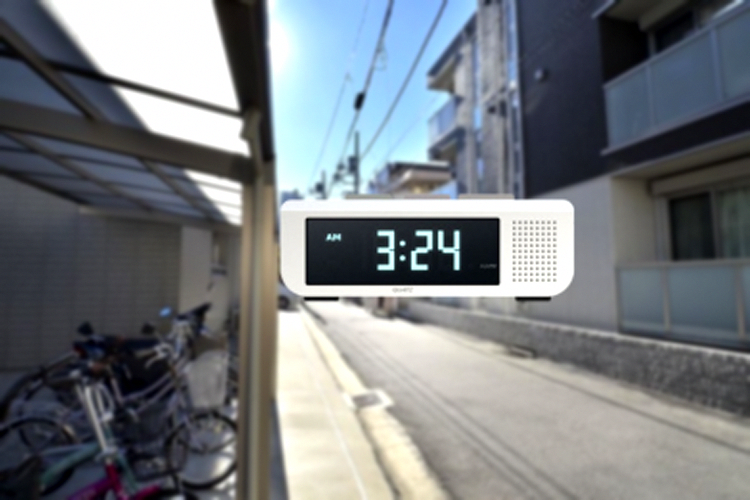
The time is {"hour": 3, "minute": 24}
